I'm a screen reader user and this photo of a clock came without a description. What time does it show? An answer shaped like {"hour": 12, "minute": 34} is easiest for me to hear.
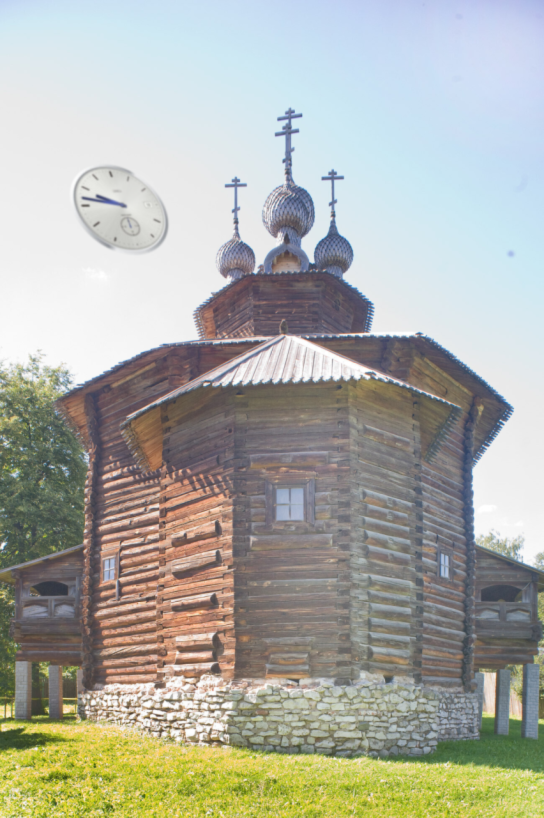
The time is {"hour": 9, "minute": 47}
